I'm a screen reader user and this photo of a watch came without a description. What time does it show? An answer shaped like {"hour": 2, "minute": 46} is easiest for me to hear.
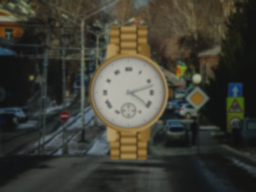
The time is {"hour": 4, "minute": 12}
